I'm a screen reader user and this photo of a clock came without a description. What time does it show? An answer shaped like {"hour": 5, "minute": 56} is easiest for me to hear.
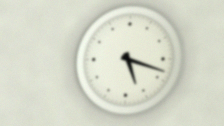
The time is {"hour": 5, "minute": 18}
